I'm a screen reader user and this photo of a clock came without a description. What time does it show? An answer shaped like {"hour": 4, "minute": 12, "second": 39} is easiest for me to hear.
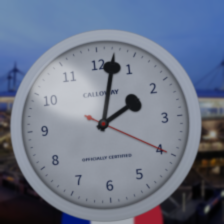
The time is {"hour": 2, "minute": 2, "second": 20}
